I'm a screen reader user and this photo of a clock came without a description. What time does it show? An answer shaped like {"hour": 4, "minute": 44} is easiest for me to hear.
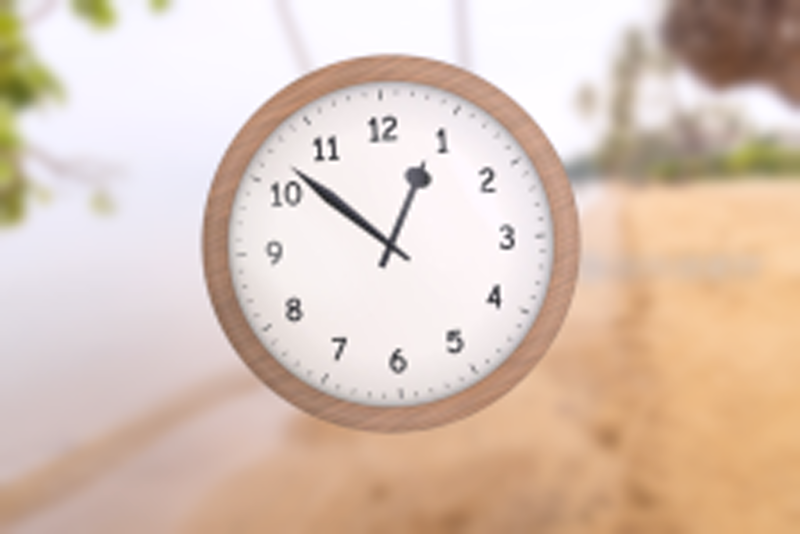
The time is {"hour": 12, "minute": 52}
